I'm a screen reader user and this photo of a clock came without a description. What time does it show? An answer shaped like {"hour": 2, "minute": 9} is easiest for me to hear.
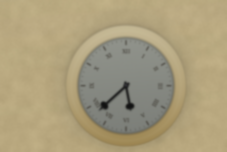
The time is {"hour": 5, "minute": 38}
